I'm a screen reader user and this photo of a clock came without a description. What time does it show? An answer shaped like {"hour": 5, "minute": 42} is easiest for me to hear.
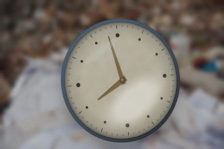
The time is {"hour": 7, "minute": 58}
